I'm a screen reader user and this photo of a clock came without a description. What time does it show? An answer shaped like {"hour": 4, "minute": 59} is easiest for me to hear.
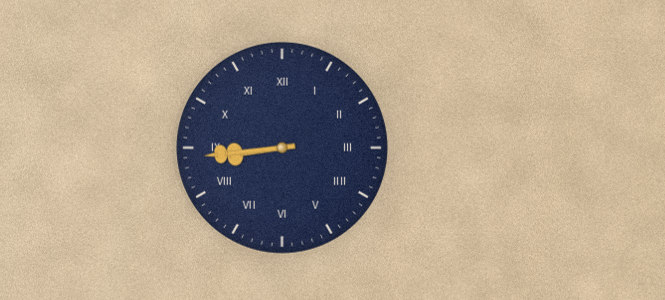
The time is {"hour": 8, "minute": 44}
